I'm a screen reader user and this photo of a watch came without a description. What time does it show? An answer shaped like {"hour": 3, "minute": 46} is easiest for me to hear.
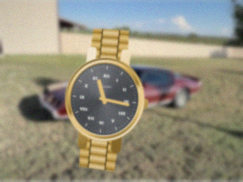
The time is {"hour": 11, "minute": 16}
